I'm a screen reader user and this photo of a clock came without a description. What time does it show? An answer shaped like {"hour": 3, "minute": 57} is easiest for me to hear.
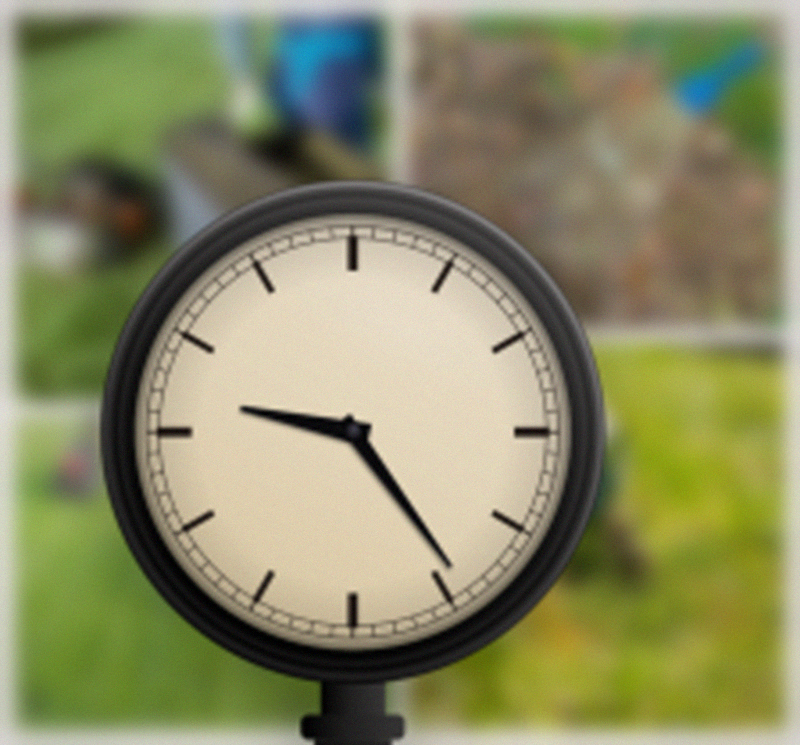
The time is {"hour": 9, "minute": 24}
